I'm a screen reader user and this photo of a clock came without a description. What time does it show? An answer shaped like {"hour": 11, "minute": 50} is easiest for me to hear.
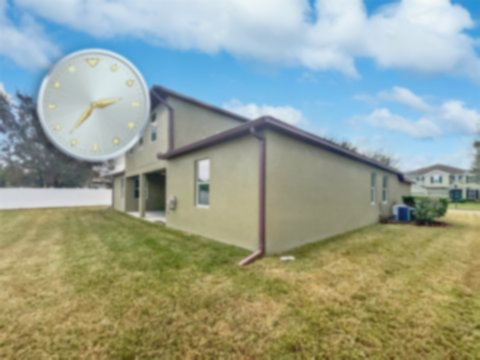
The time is {"hour": 2, "minute": 37}
